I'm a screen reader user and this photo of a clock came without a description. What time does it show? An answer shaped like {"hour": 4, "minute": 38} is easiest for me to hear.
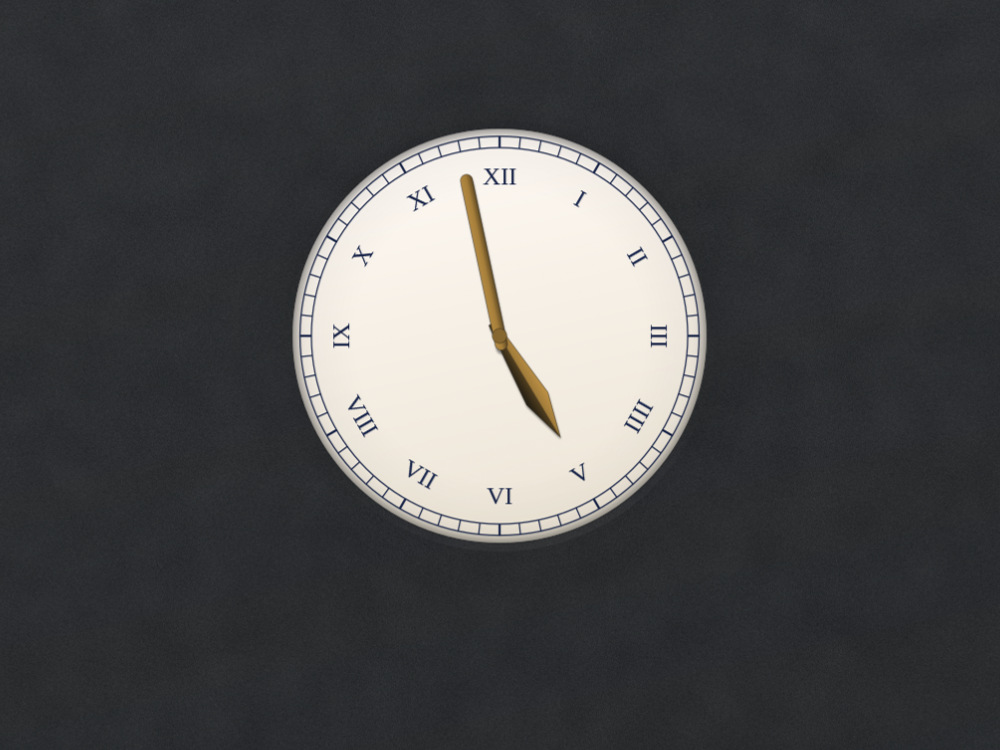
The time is {"hour": 4, "minute": 58}
